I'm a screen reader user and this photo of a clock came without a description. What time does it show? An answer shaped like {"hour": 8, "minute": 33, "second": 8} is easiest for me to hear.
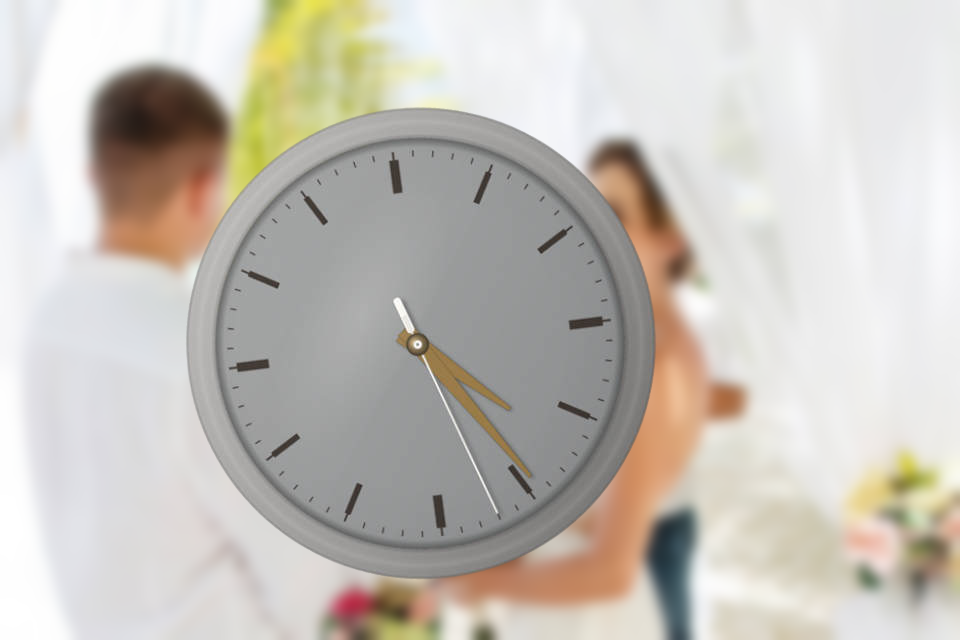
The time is {"hour": 4, "minute": 24, "second": 27}
